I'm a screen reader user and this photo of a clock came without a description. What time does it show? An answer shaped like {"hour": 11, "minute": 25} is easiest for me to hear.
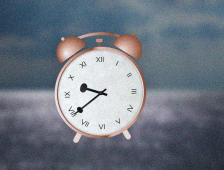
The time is {"hour": 9, "minute": 39}
